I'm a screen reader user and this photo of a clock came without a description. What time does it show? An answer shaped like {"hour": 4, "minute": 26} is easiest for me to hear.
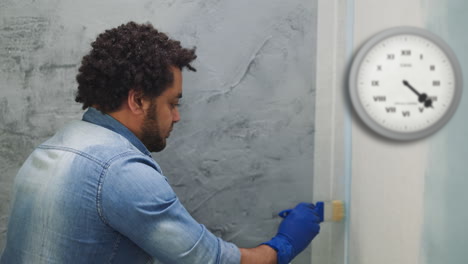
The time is {"hour": 4, "minute": 22}
